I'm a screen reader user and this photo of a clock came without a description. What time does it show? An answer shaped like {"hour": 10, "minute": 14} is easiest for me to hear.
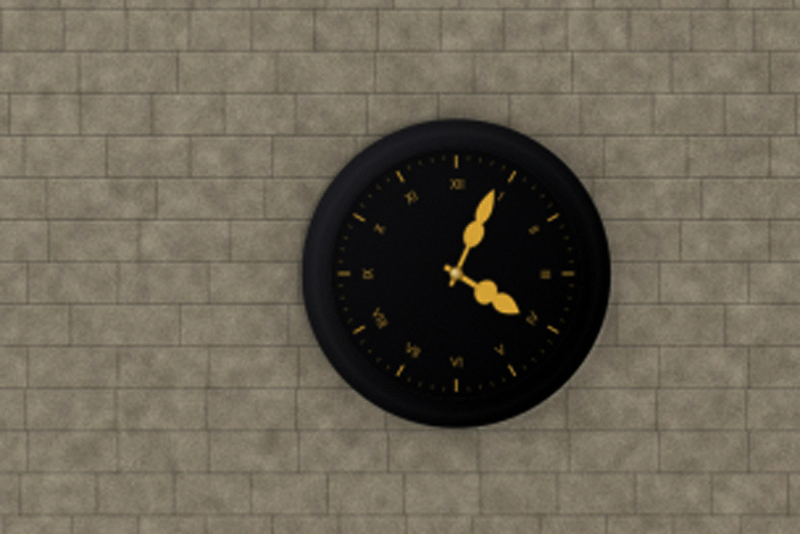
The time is {"hour": 4, "minute": 4}
